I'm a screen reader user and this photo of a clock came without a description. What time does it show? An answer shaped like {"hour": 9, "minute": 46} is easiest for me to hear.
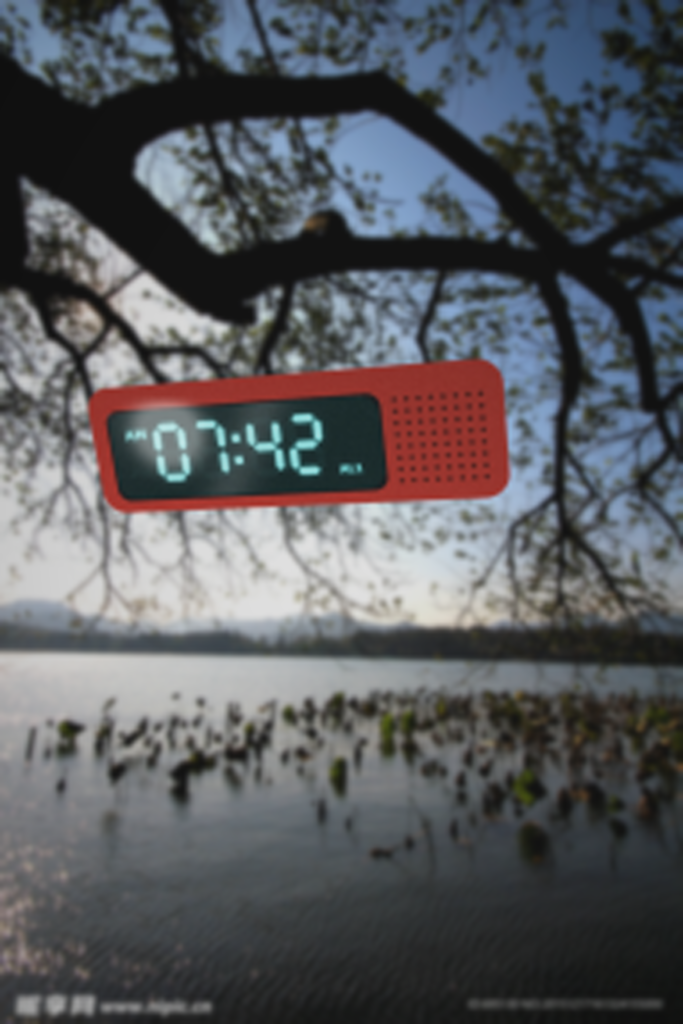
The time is {"hour": 7, "minute": 42}
